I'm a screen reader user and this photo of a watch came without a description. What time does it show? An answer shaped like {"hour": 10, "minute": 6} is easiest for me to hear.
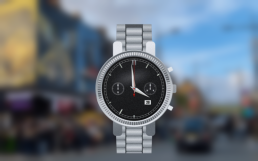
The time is {"hour": 3, "minute": 59}
